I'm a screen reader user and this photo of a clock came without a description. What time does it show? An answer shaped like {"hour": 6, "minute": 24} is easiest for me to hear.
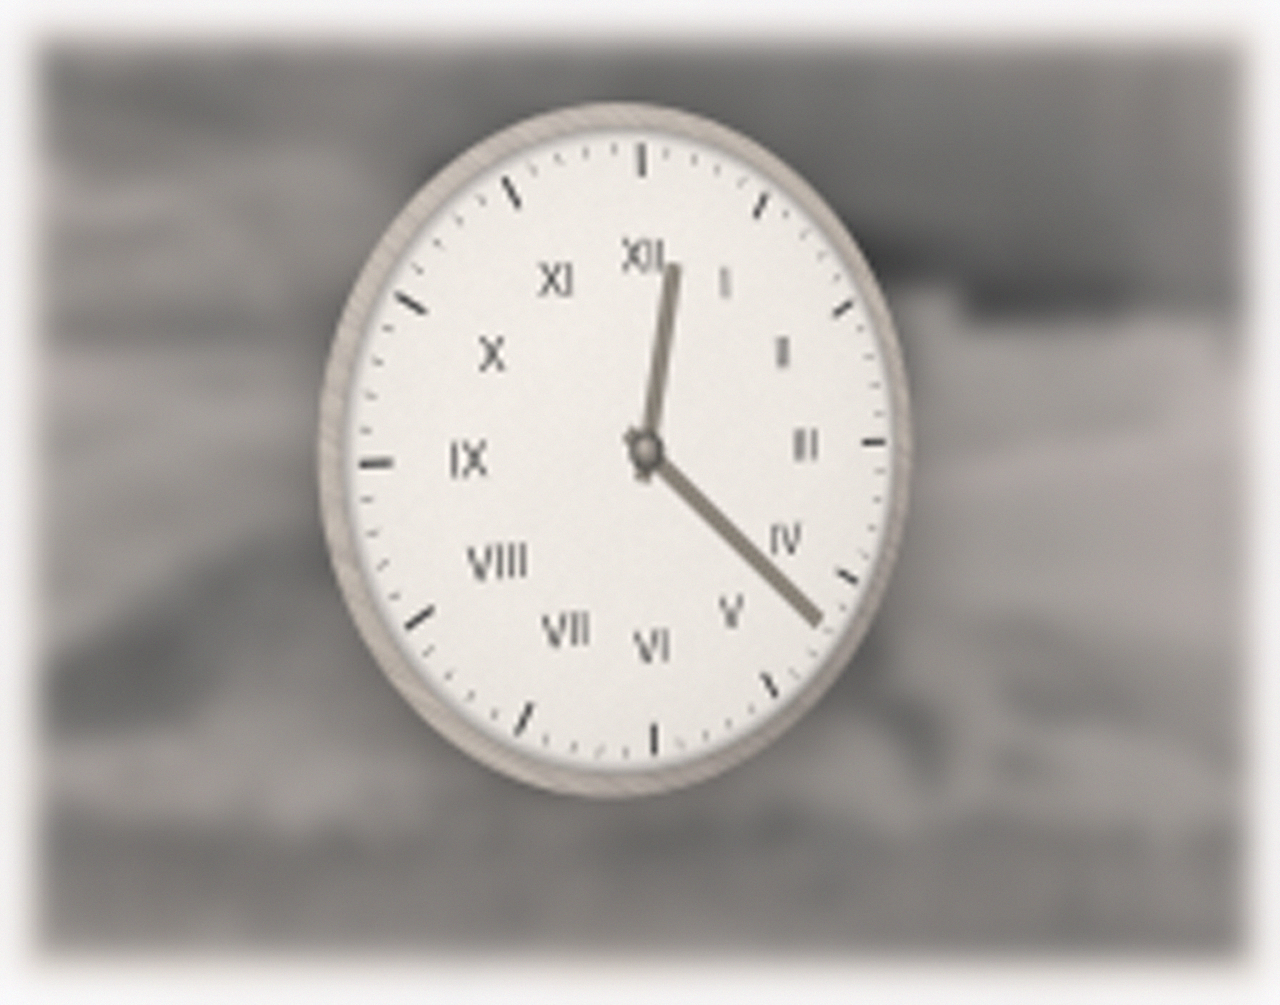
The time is {"hour": 12, "minute": 22}
